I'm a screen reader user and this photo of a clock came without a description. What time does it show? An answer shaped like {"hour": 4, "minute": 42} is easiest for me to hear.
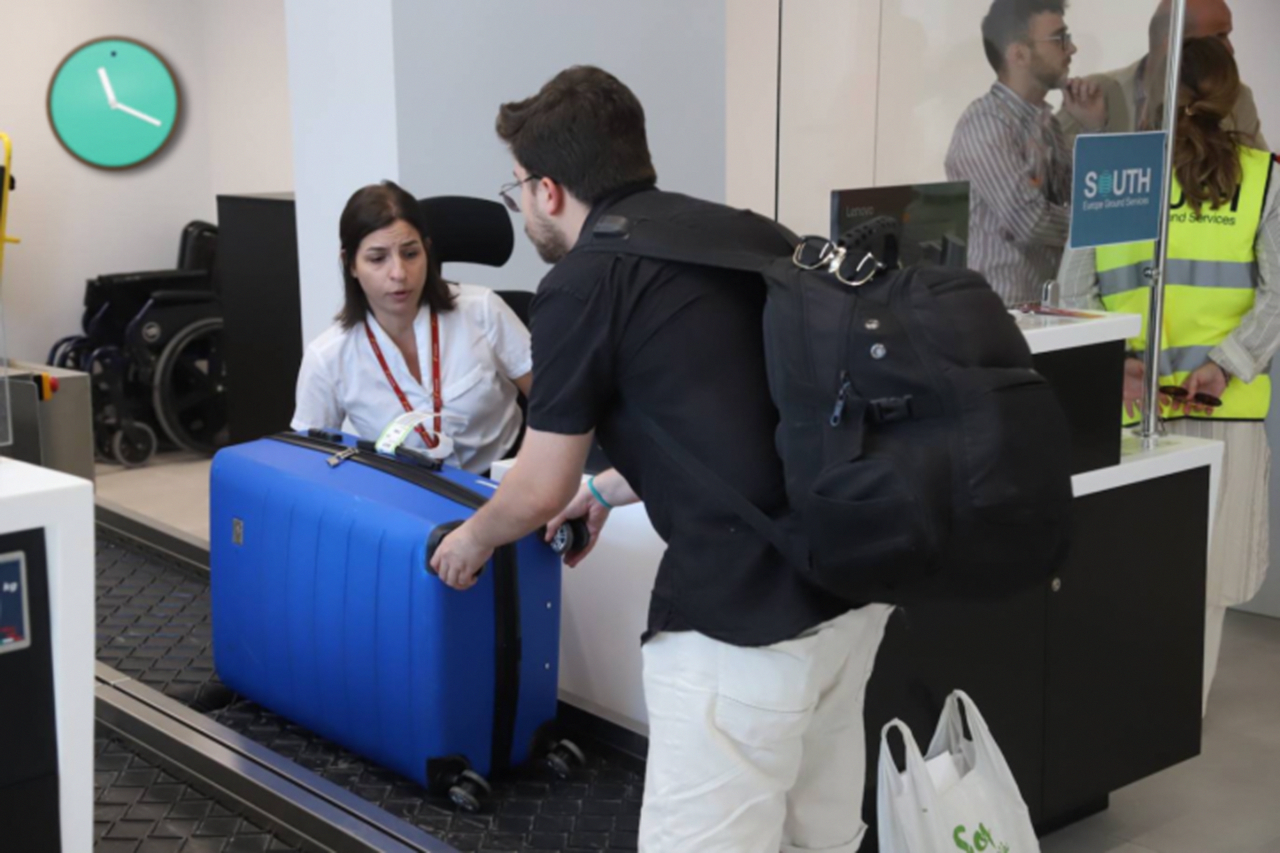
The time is {"hour": 11, "minute": 19}
